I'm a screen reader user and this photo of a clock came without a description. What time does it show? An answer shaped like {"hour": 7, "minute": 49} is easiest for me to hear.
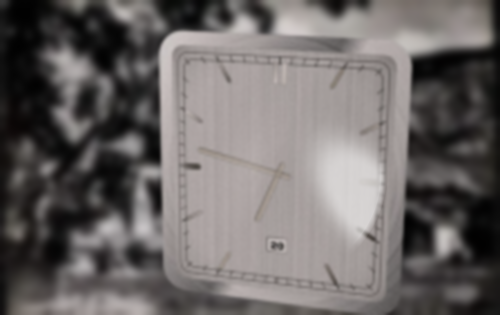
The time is {"hour": 6, "minute": 47}
